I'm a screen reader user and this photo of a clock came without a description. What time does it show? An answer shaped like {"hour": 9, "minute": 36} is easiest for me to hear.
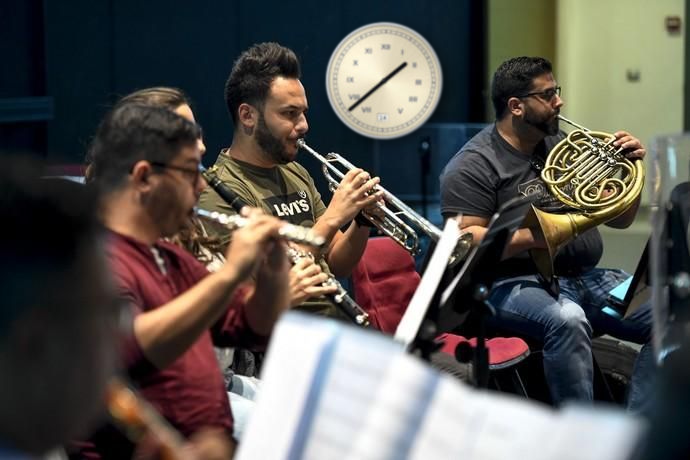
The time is {"hour": 1, "minute": 38}
